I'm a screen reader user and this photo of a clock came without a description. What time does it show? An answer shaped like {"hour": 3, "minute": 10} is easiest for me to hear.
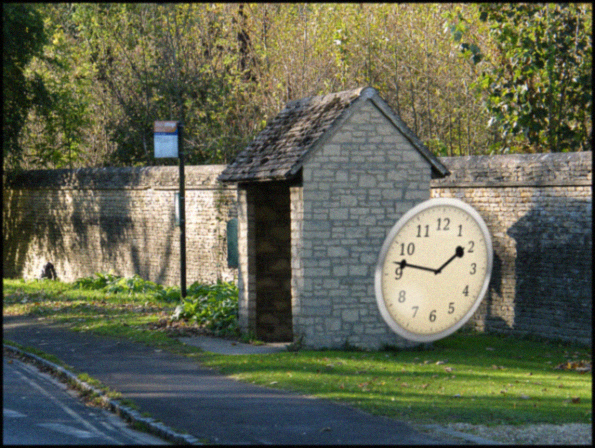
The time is {"hour": 1, "minute": 47}
